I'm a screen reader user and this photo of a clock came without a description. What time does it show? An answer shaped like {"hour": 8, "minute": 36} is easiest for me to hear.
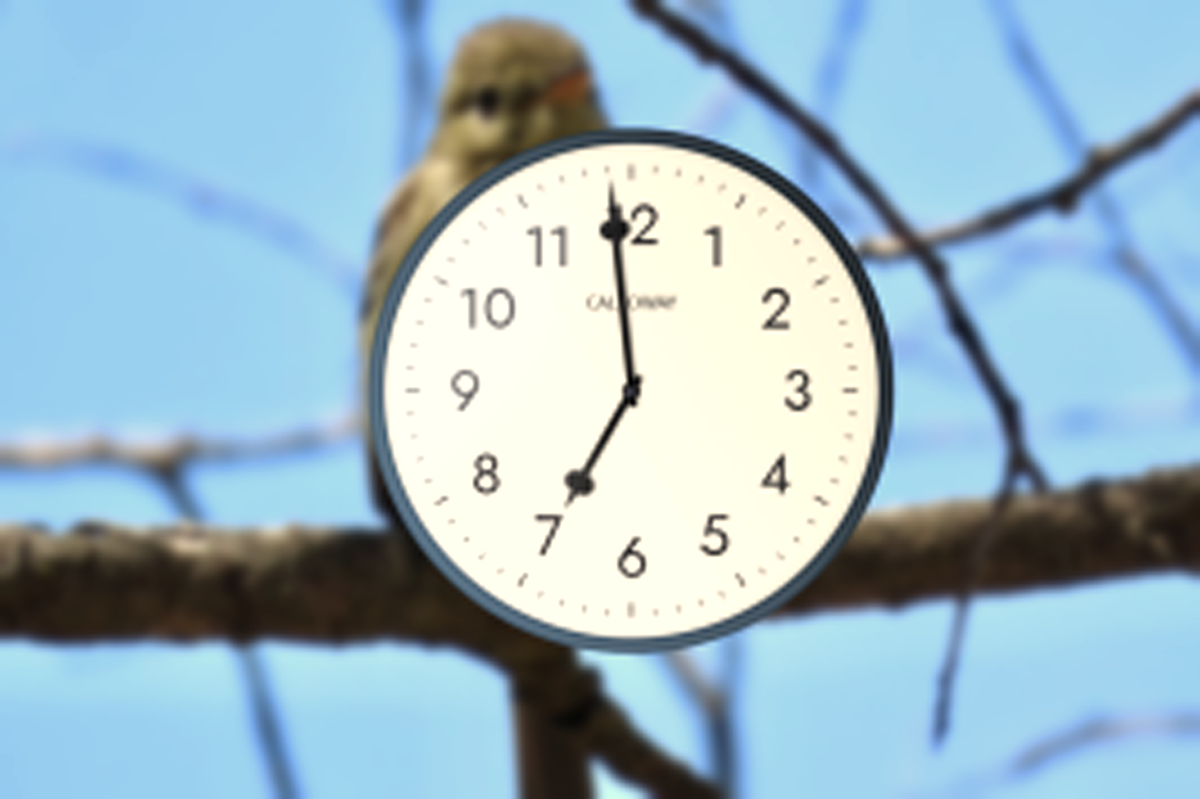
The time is {"hour": 6, "minute": 59}
